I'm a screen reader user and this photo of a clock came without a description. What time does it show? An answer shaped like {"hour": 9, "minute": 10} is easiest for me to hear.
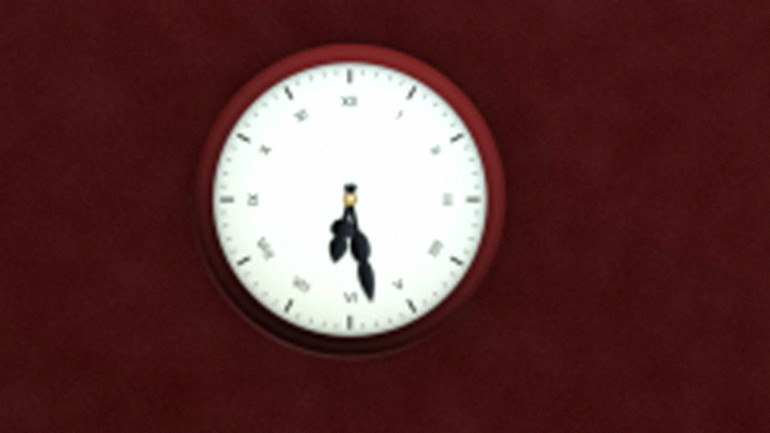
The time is {"hour": 6, "minute": 28}
